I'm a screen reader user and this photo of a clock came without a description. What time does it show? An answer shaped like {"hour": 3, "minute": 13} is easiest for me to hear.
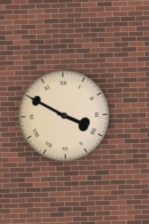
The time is {"hour": 3, "minute": 50}
